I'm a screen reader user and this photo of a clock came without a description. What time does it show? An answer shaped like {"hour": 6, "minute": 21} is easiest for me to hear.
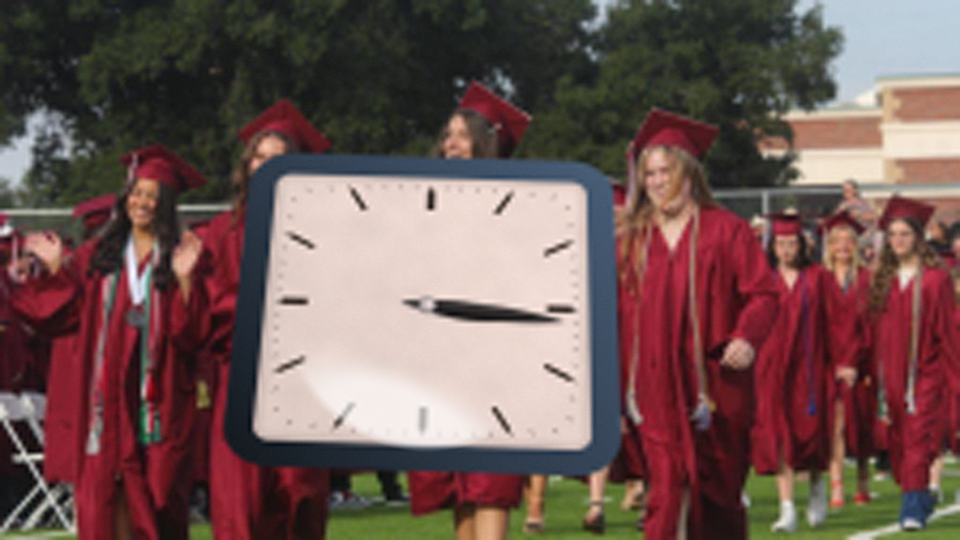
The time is {"hour": 3, "minute": 16}
